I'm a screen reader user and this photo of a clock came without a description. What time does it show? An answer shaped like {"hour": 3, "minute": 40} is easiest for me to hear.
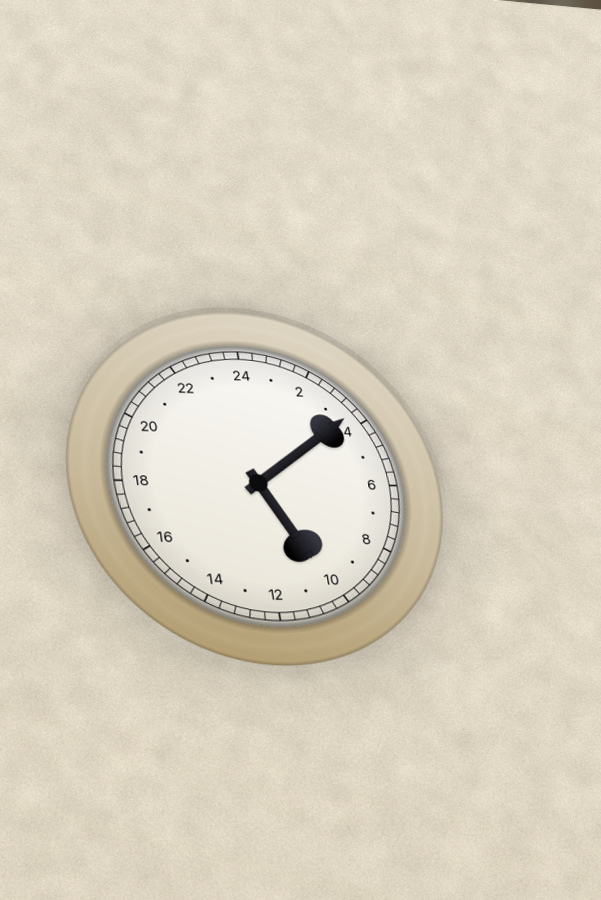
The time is {"hour": 10, "minute": 9}
